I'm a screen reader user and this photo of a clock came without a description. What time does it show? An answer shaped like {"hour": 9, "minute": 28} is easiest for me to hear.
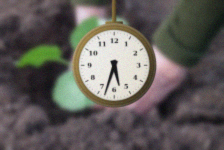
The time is {"hour": 5, "minute": 33}
